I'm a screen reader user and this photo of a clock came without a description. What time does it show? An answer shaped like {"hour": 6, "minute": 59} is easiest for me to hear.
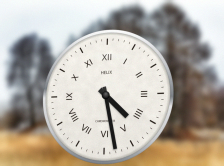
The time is {"hour": 4, "minute": 28}
